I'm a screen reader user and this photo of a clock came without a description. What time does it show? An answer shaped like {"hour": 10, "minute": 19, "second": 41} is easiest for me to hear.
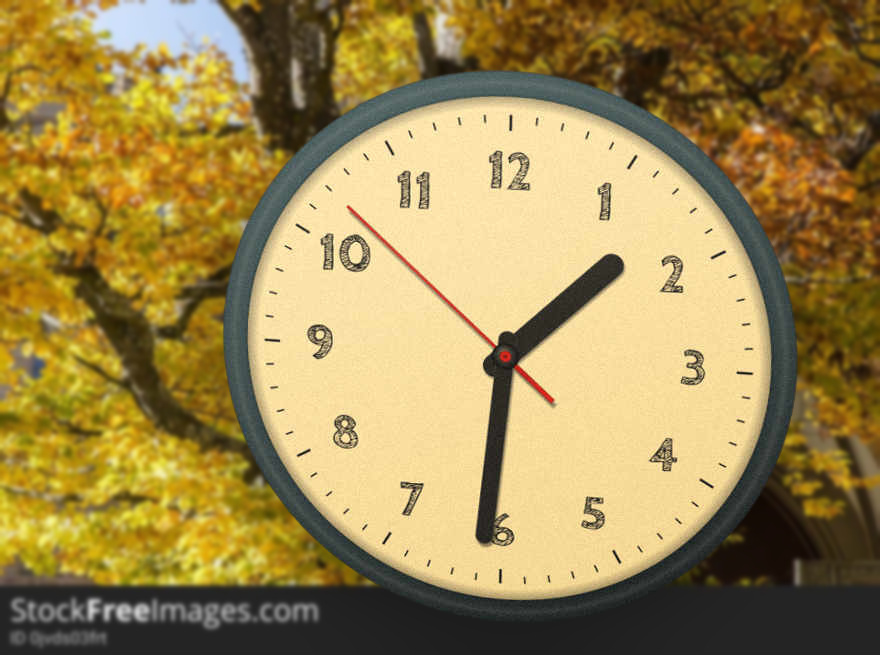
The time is {"hour": 1, "minute": 30, "second": 52}
